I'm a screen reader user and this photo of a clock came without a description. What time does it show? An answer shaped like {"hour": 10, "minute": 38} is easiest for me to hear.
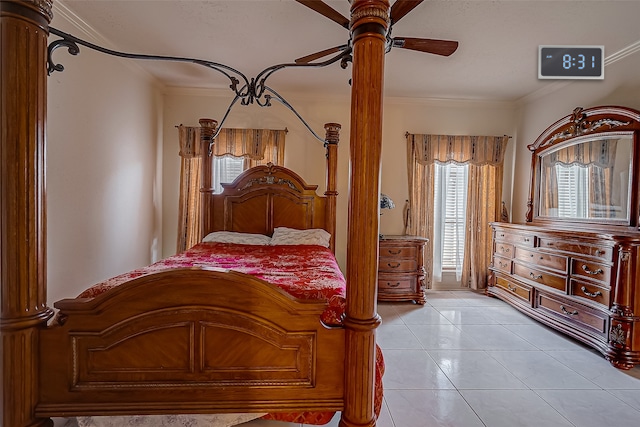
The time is {"hour": 8, "minute": 31}
